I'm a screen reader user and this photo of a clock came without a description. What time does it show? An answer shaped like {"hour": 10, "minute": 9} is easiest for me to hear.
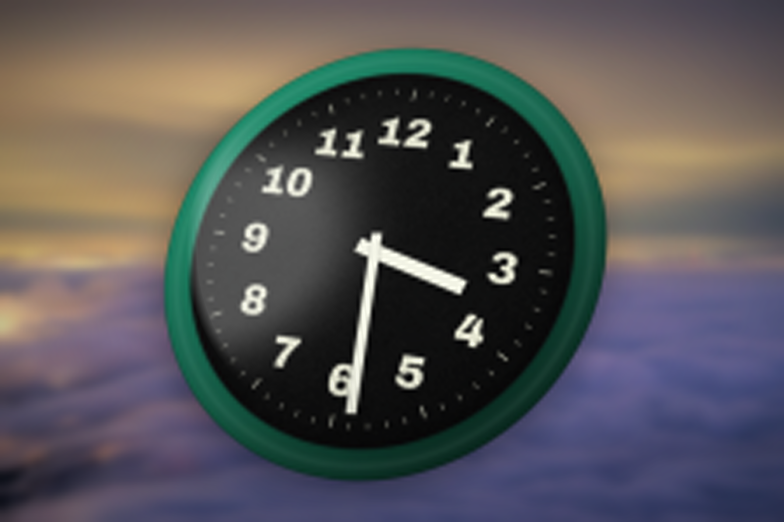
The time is {"hour": 3, "minute": 29}
